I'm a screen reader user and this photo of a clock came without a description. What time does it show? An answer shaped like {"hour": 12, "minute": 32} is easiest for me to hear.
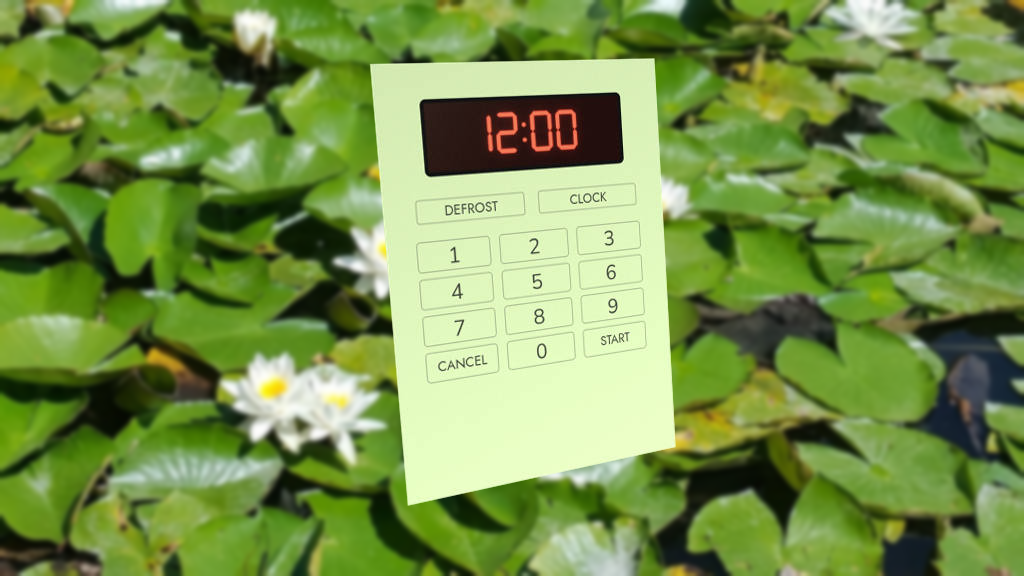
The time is {"hour": 12, "minute": 0}
